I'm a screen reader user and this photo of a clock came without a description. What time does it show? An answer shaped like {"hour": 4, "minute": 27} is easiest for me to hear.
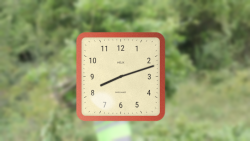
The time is {"hour": 8, "minute": 12}
